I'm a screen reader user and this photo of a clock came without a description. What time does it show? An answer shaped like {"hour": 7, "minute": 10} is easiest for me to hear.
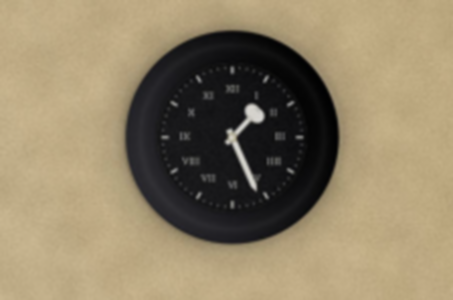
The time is {"hour": 1, "minute": 26}
